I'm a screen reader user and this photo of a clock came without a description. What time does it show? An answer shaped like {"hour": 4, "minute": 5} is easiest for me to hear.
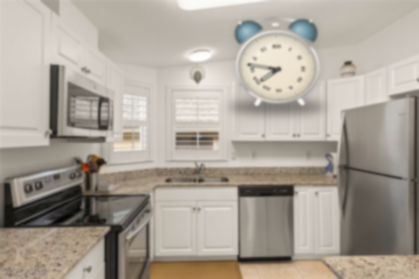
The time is {"hour": 7, "minute": 47}
